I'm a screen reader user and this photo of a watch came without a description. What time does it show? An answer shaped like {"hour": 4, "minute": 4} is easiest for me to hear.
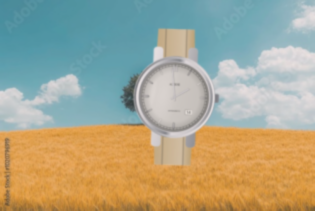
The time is {"hour": 1, "minute": 59}
